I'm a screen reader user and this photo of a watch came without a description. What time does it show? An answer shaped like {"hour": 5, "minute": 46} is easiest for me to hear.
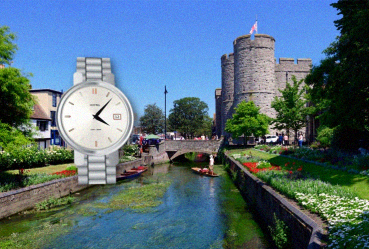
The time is {"hour": 4, "minute": 7}
